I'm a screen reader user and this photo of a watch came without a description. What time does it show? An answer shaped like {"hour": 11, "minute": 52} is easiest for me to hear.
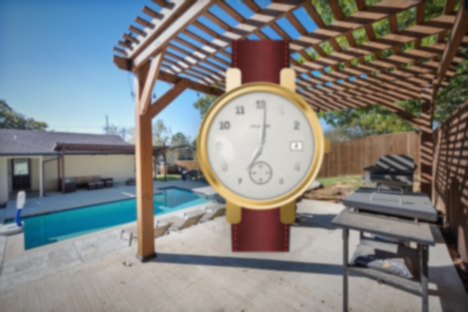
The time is {"hour": 7, "minute": 1}
